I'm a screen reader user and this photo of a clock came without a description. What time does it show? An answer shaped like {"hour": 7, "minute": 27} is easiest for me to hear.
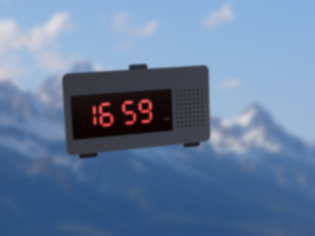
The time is {"hour": 16, "minute": 59}
